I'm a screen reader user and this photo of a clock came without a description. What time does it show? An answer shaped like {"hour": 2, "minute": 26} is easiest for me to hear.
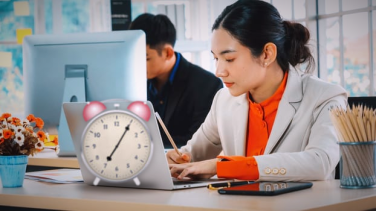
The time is {"hour": 7, "minute": 5}
